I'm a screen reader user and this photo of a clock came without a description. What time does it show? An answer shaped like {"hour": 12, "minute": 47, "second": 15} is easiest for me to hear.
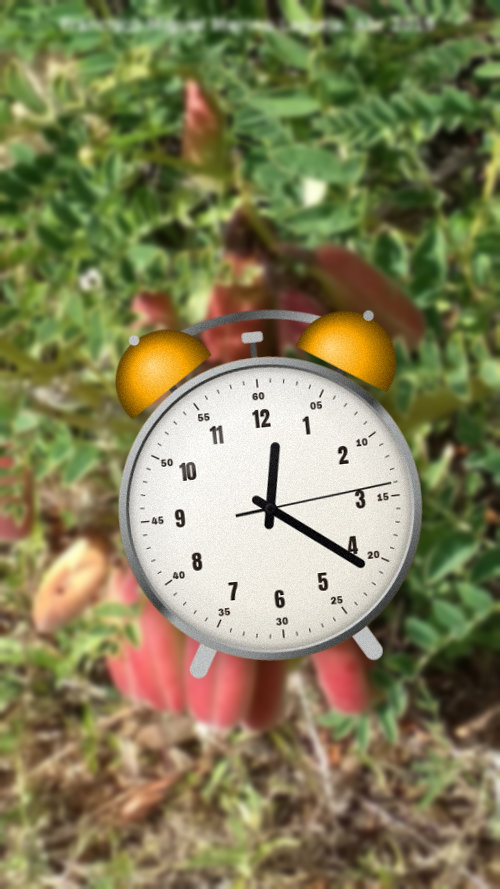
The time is {"hour": 12, "minute": 21, "second": 14}
